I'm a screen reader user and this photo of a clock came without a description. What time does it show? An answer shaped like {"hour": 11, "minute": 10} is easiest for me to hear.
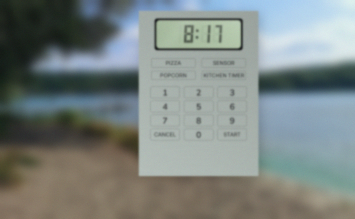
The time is {"hour": 8, "minute": 17}
